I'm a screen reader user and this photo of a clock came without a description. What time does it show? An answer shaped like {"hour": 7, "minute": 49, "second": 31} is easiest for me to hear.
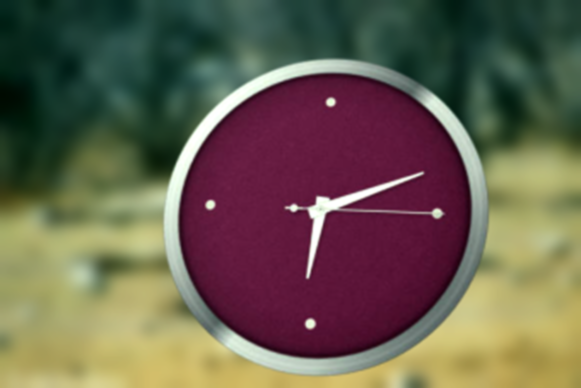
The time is {"hour": 6, "minute": 11, "second": 15}
